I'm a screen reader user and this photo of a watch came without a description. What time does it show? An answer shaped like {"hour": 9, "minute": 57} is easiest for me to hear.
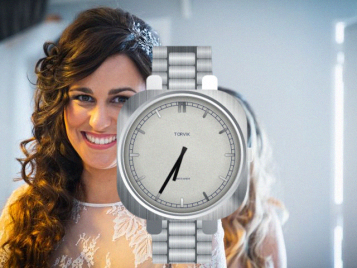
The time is {"hour": 6, "minute": 35}
